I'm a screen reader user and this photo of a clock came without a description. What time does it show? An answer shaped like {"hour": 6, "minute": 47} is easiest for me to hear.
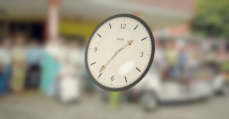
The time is {"hour": 1, "minute": 36}
